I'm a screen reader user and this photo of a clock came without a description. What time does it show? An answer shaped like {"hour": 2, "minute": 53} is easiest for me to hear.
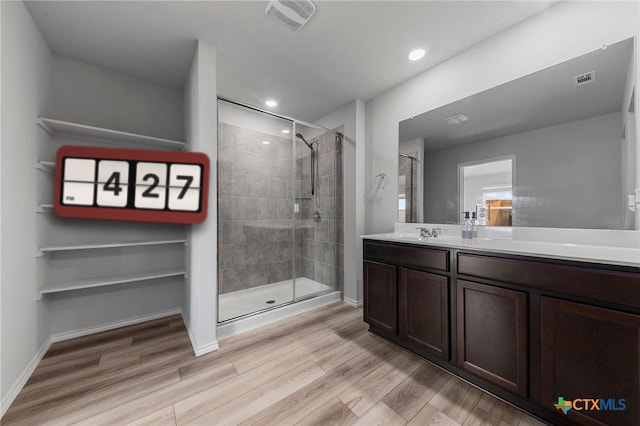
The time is {"hour": 4, "minute": 27}
